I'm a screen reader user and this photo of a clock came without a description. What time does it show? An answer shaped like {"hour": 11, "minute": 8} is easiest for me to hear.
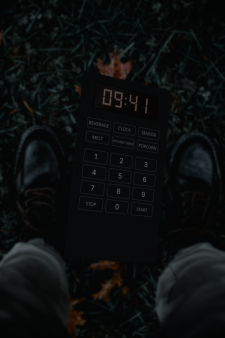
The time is {"hour": 9, "minute": 41}
